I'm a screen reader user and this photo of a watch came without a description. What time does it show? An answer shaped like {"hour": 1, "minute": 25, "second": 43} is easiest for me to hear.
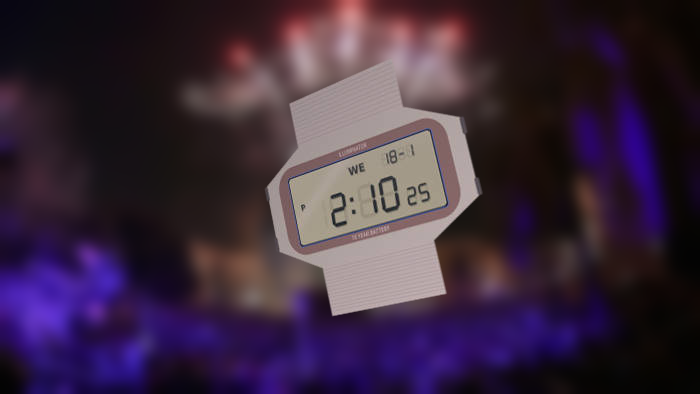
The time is {"hour": 2, "minute": 10, "second": 25}
